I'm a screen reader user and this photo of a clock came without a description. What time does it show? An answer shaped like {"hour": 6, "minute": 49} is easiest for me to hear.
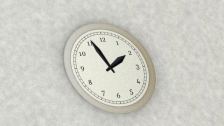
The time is {"hour": 1, "minute": 56}
